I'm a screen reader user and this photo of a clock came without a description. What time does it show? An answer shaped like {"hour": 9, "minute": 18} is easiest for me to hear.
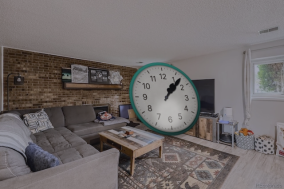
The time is {"hour": 1, "minute": 7}
